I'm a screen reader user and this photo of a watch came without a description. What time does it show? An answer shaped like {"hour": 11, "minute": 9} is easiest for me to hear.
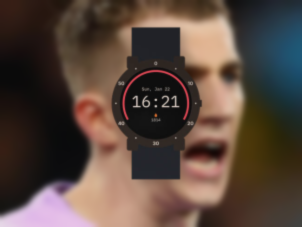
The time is {"hour": 16, "minute": 21}
